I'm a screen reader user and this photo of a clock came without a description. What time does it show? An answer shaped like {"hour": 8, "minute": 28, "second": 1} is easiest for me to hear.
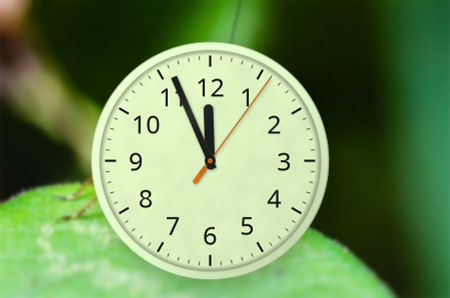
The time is {"hour": 11, "minute": 56, "second": 6}
